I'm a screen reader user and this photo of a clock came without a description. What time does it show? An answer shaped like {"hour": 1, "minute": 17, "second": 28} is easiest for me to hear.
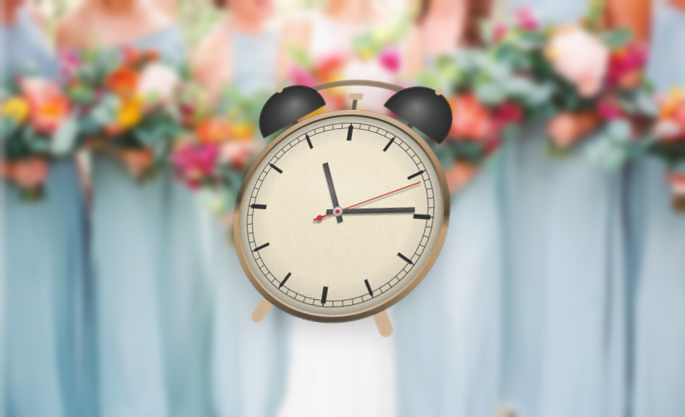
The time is {"hour": 11, "minute": 14, "second": 11}
